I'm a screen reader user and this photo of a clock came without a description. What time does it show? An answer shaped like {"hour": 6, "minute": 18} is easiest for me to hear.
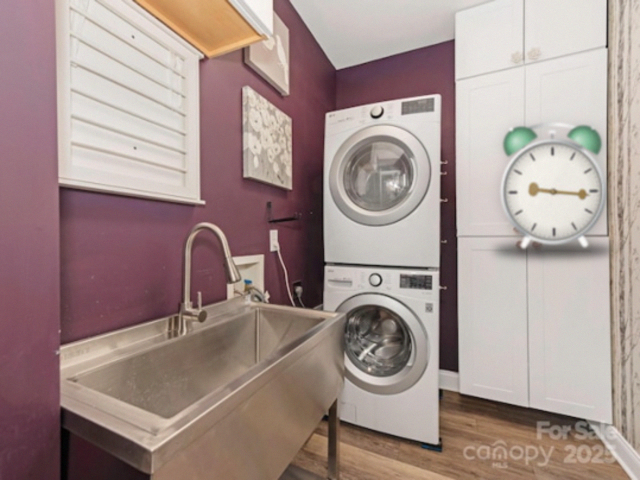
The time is {"hour": 9, "minute": 16}
